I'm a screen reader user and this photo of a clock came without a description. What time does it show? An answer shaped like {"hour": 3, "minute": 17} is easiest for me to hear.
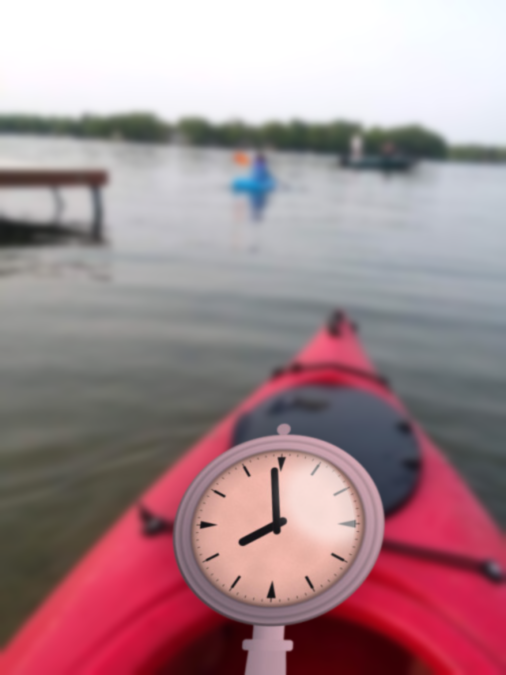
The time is {"hour": 7, "minute": 59}
